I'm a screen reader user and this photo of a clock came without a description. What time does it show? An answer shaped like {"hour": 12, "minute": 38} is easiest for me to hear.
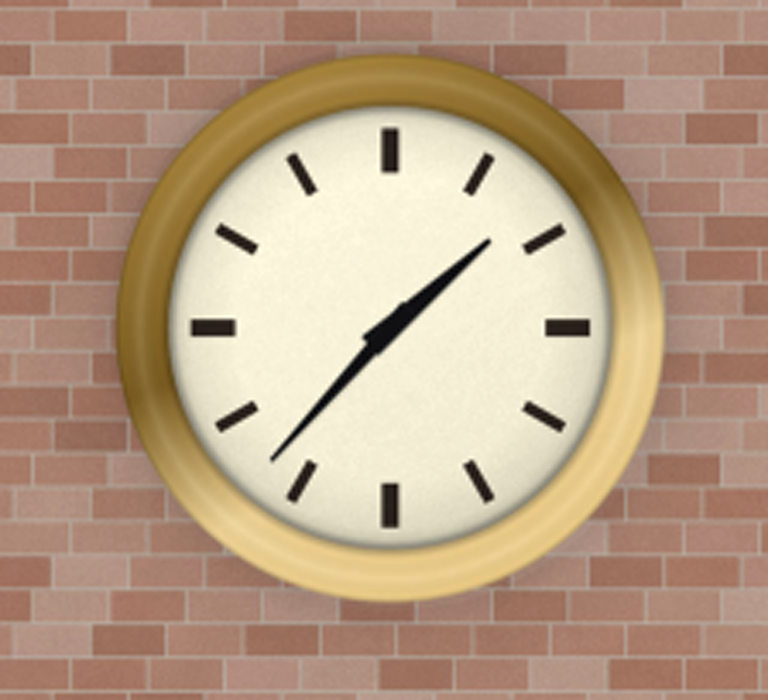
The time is {"hour": 1, "minute": 37}
